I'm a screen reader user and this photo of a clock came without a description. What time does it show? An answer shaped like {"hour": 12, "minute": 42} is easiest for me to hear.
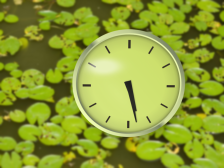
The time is {"hour": 5, "minute": 28}
